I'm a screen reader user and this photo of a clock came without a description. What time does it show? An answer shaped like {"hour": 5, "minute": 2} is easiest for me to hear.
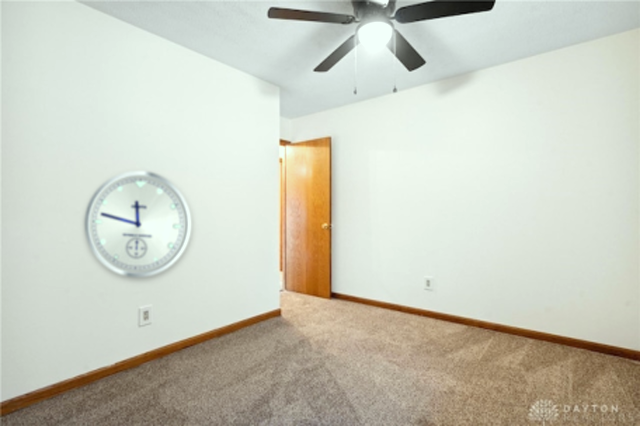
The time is {"hour": 11, "minute": 47}
